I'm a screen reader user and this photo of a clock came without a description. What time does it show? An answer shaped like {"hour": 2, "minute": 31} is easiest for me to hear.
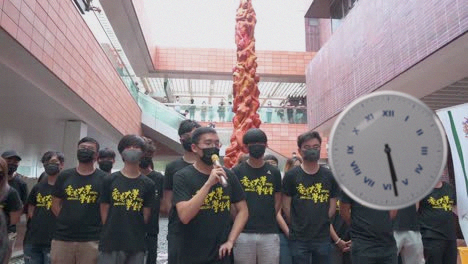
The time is {"hour": 5, "minute": 28}
